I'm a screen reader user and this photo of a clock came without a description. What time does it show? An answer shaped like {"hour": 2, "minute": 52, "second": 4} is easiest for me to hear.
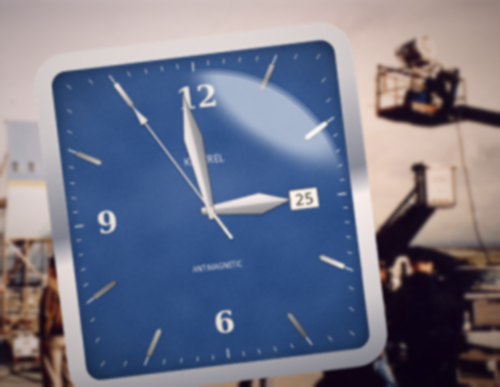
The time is {"hour": 2, "minute": 58, "second": 55}
